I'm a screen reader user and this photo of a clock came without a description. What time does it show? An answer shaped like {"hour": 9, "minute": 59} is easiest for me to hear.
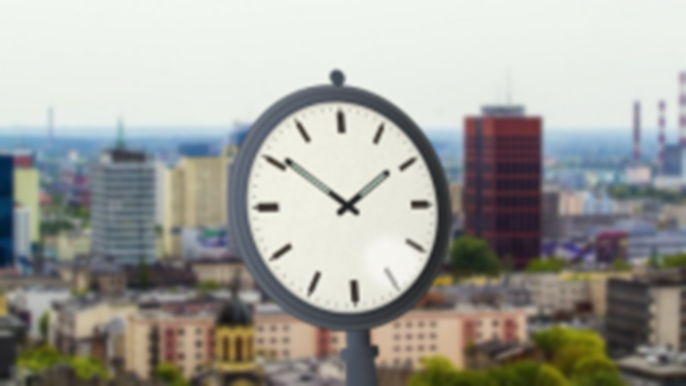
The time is {"hour": 1, "minute": 51}
